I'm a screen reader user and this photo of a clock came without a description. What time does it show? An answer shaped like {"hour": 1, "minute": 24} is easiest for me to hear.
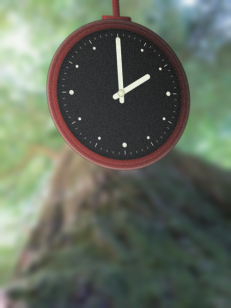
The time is {"hour": 2, "minute": 0}
